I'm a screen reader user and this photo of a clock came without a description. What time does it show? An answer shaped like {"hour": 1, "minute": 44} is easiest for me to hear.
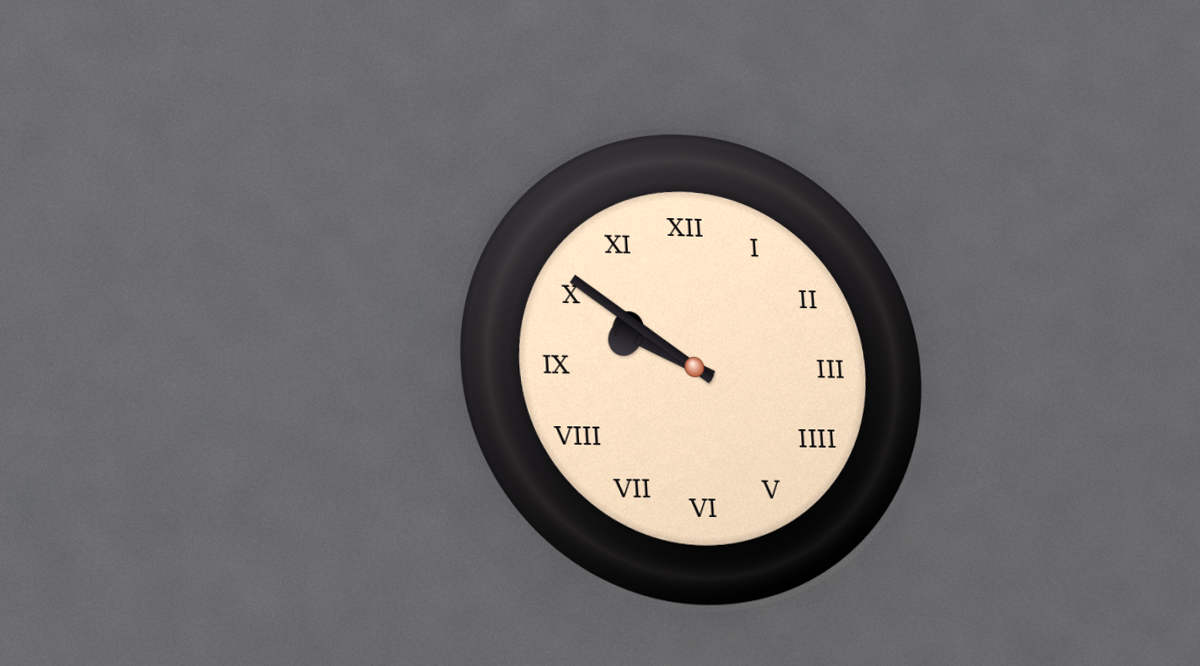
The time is {"hour": 9, "minute": 51}
